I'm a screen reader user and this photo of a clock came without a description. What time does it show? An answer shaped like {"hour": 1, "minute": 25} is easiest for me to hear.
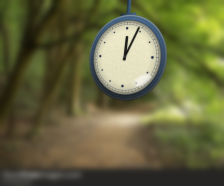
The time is {"hour": 12, "minute": 4}
